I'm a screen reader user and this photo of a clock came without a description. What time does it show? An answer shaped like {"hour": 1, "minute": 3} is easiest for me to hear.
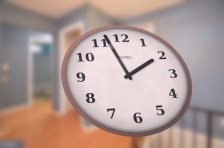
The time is {"hour": 1, "minute": 57}
